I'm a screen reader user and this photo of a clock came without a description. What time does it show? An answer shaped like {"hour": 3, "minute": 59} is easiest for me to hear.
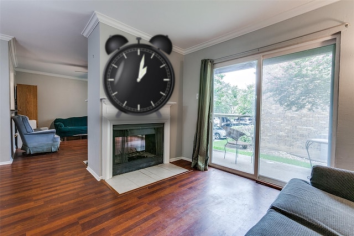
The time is {"hour": 1, "minute": 2}
